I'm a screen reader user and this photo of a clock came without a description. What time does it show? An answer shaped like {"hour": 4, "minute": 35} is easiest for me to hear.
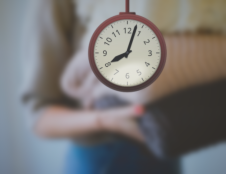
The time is {"hour": 8, "minute": 3}
